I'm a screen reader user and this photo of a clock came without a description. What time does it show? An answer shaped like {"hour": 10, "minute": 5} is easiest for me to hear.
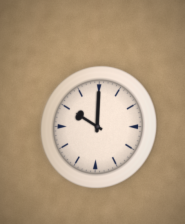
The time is {"hour": 10, "minute": 0}
